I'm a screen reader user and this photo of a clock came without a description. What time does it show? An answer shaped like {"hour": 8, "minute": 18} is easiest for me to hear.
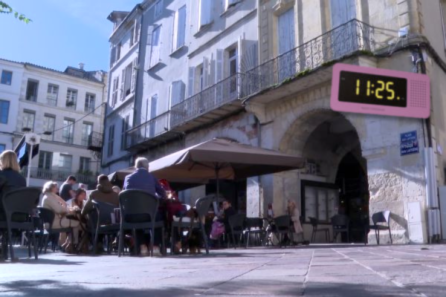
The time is {"hour": 11, "minute": 25}
